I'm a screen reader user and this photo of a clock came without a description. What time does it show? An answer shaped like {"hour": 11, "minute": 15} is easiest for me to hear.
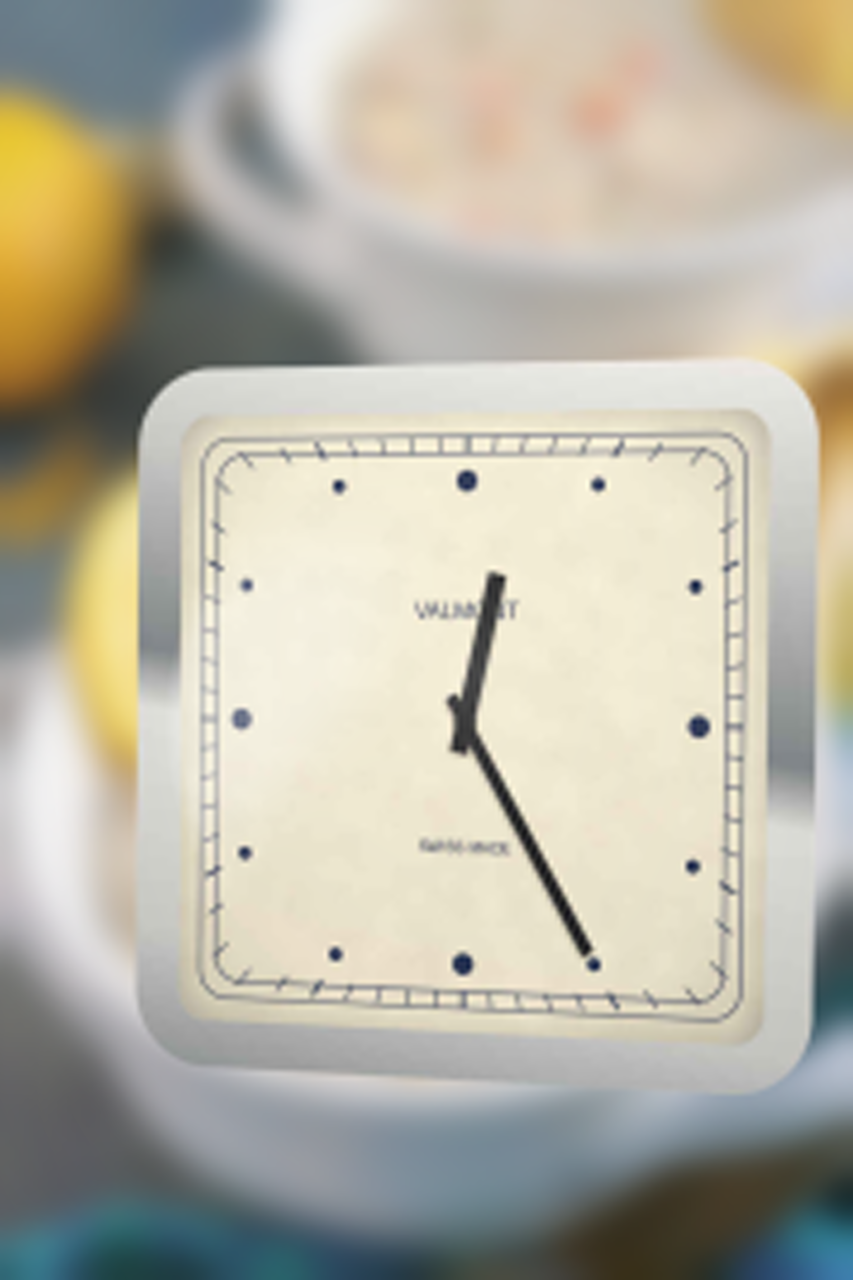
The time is {"hour": 12, "minute": 25}
